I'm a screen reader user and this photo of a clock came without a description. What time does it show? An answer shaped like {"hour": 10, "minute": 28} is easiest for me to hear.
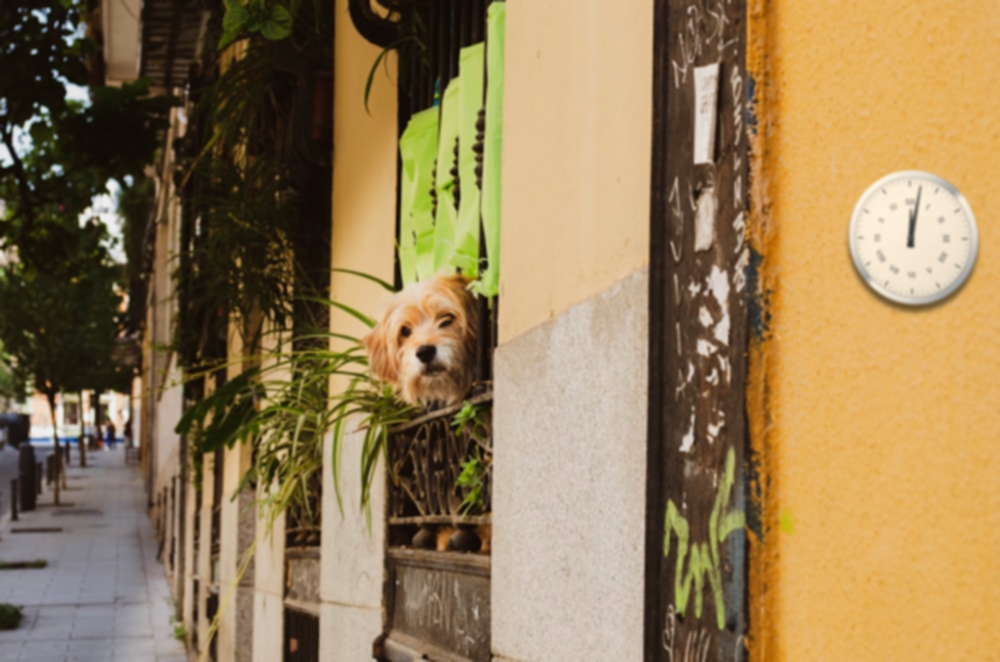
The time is {"hour": 12, "minute": 2}
